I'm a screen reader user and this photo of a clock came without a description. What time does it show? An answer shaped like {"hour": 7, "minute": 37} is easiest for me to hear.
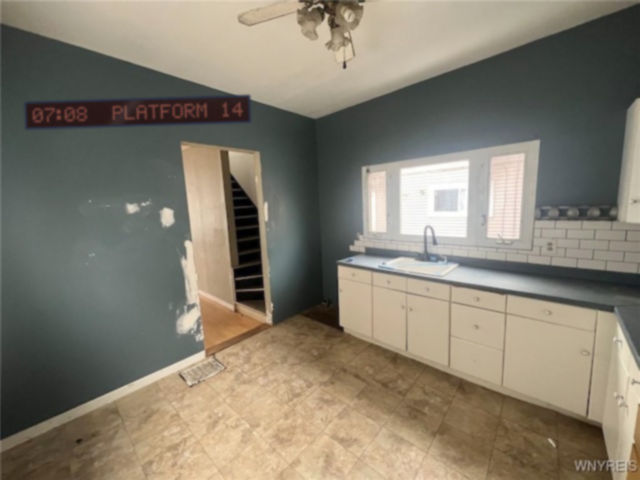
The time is {"hour": 7, "minute": 8}
